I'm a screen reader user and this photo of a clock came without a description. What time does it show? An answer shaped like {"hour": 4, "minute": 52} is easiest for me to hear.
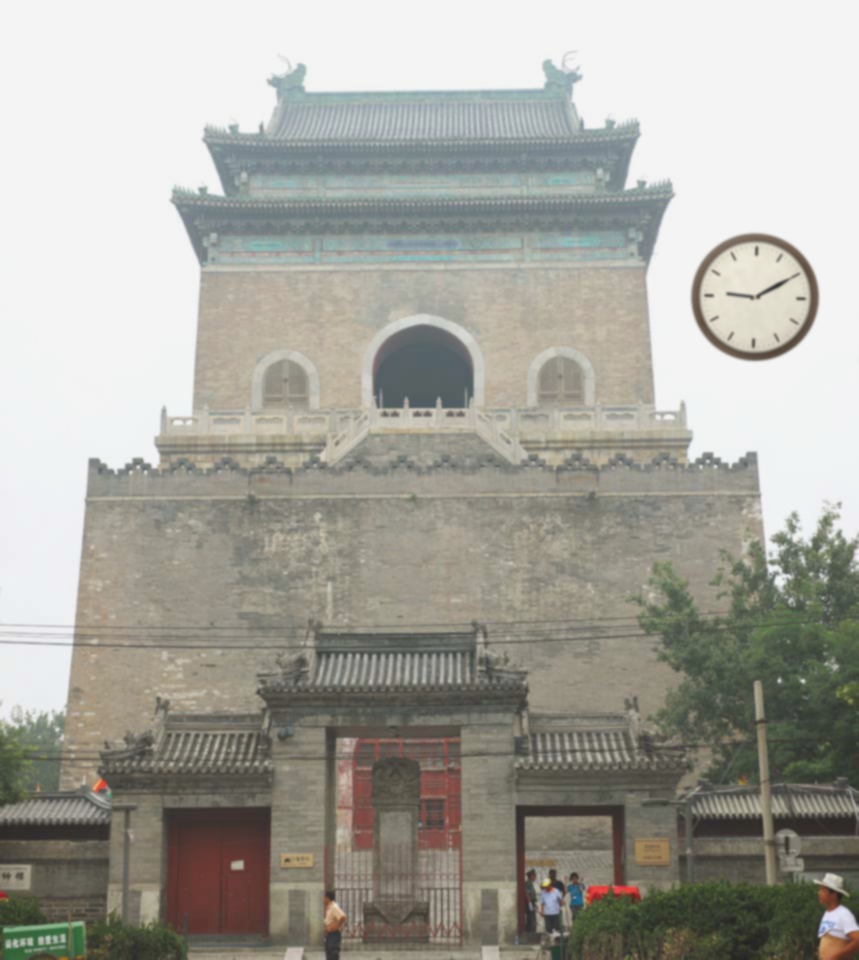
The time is {"hour": 9, "minute": 10}
